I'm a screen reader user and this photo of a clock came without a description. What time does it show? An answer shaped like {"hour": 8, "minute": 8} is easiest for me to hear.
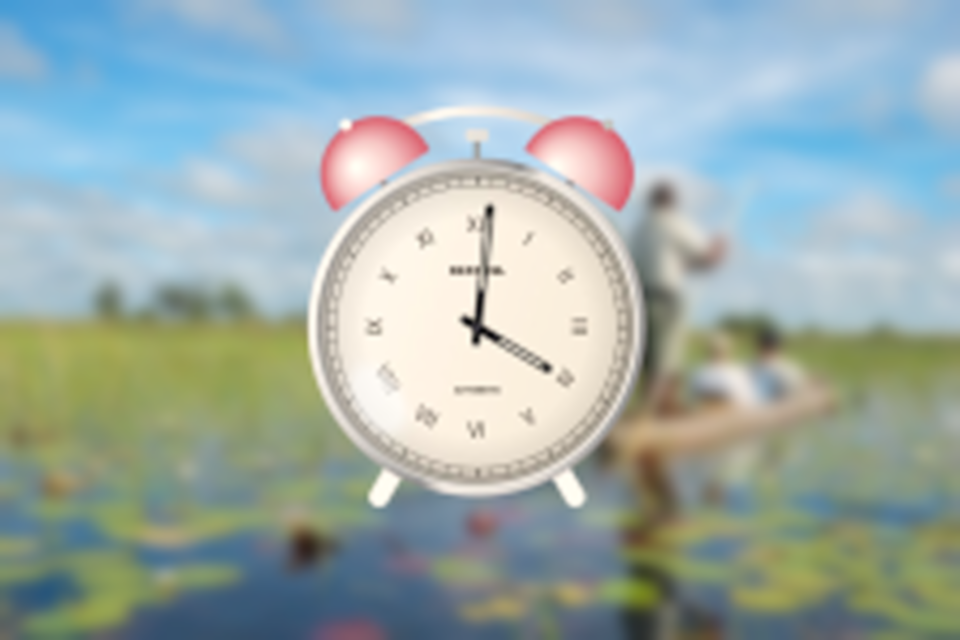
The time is {"hour": 4, "minute": 1}
